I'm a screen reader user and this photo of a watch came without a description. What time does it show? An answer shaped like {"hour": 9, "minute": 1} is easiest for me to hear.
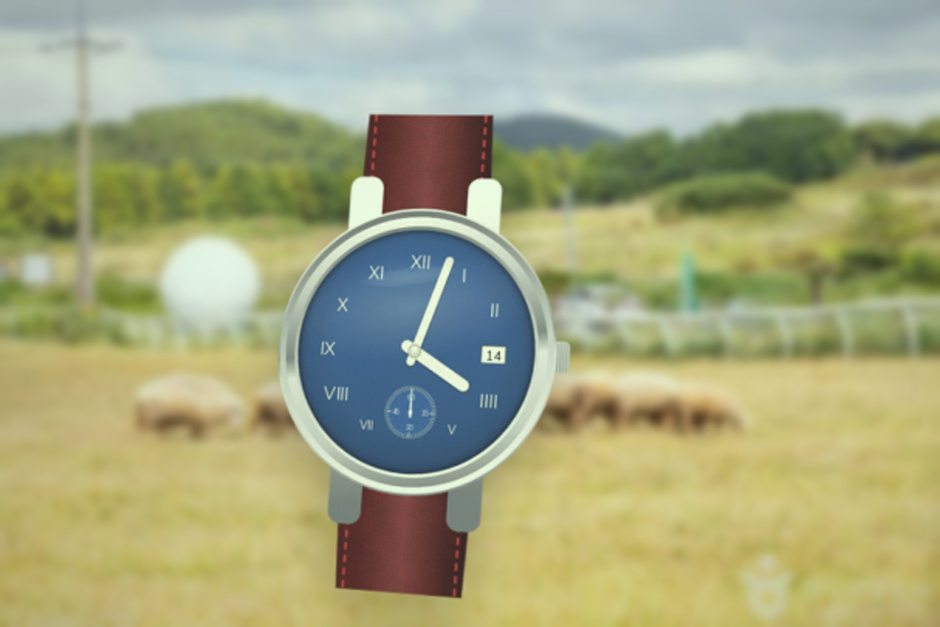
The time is {"hour": 4, "minute": 3}
